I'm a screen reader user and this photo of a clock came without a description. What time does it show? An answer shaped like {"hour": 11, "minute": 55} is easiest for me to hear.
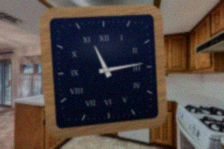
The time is {"hour": 11, "minute": 14}
